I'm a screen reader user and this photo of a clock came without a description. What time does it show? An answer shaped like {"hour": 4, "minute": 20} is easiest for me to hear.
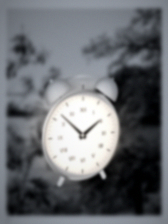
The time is {"hour": 1, "minute": 52}
